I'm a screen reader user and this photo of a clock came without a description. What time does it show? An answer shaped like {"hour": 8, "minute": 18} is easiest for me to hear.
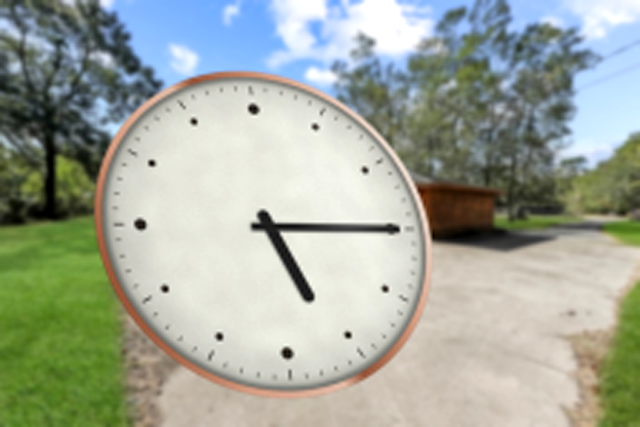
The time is {"hour": 5, "minute": 15}
